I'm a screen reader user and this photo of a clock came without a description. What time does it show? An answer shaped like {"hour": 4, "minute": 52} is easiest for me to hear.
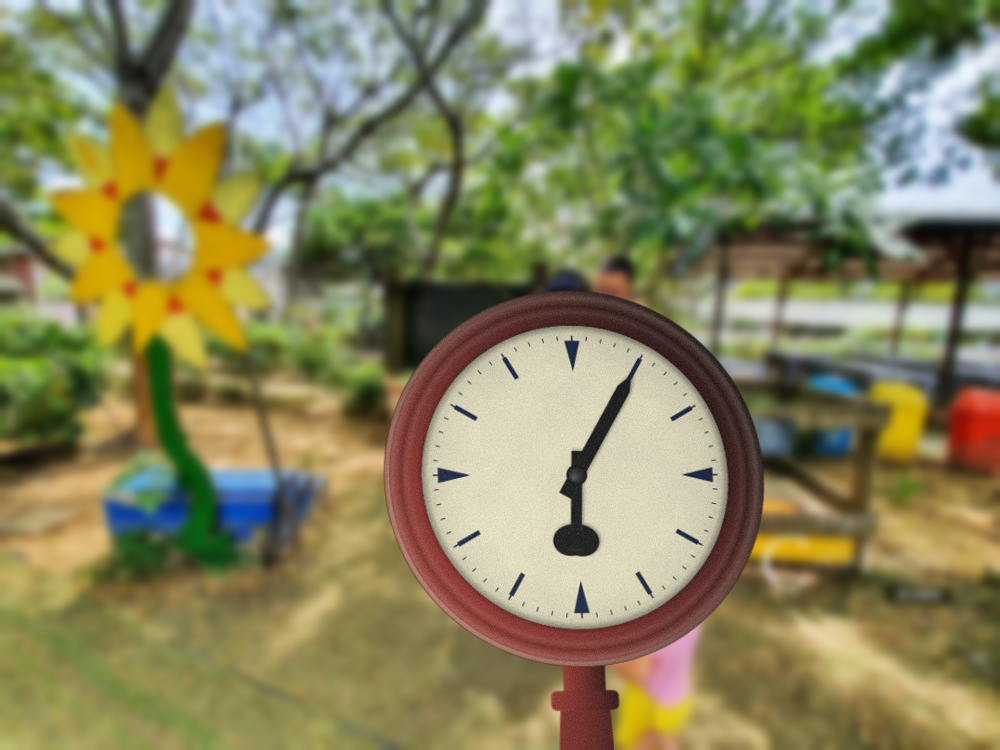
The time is {"hour": 6, "minute": 5}
